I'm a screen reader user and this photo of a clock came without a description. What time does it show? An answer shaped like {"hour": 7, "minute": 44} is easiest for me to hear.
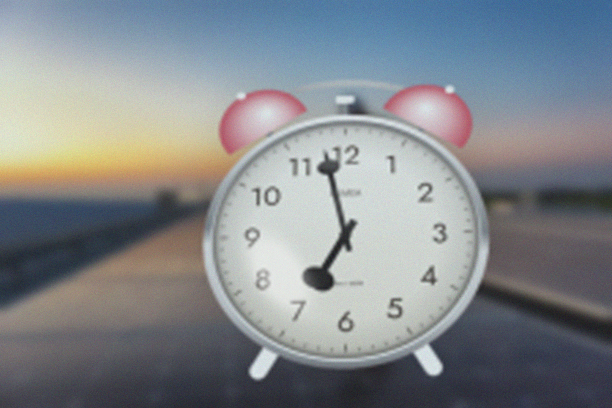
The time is {"hour": 6, "minute": 58}
